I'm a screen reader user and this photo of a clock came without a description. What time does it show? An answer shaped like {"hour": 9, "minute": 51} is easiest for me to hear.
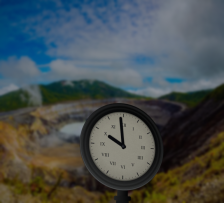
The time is {"hour": 9, "minute": 59}
